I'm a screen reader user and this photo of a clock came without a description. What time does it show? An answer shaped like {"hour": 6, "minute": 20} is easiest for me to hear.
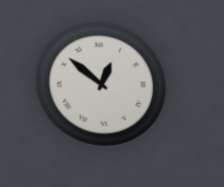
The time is {"hour": 12, "minute": 52}
